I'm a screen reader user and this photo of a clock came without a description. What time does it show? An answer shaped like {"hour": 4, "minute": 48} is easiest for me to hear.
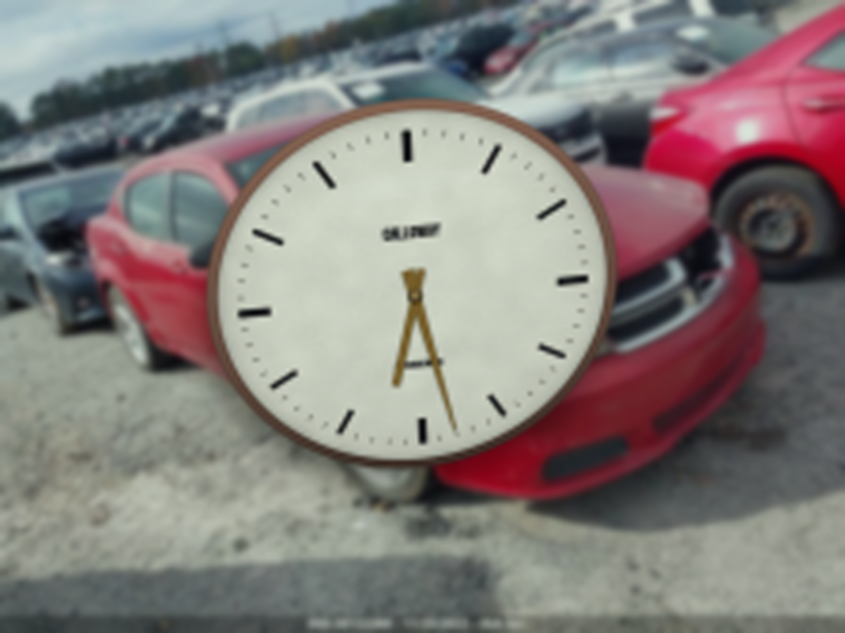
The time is {"hour": 6, "minute": 28}
